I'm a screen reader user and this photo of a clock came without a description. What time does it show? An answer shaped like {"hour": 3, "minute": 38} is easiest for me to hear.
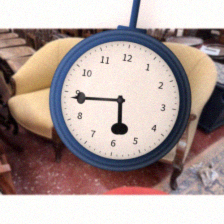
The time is {"hour": 5, "minute": 44}
